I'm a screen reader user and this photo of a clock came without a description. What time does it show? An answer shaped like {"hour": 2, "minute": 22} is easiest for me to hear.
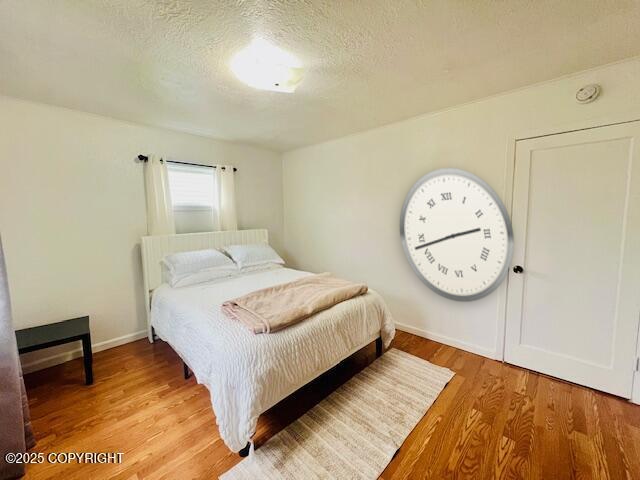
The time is {"hour": 2, "minute": 43}
